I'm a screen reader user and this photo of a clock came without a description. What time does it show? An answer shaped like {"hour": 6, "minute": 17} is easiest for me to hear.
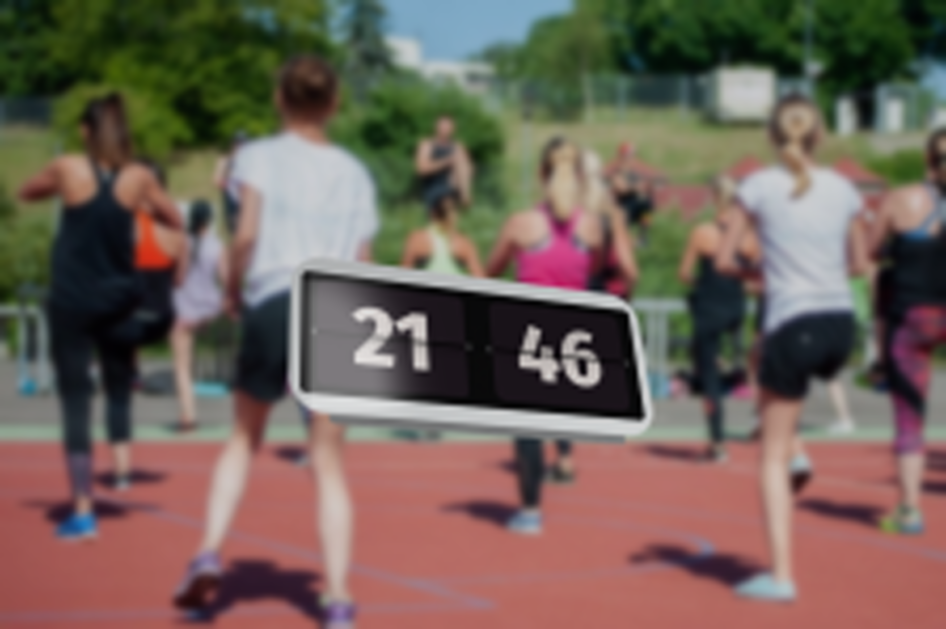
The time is {"hour": 21, "minute": 46}
